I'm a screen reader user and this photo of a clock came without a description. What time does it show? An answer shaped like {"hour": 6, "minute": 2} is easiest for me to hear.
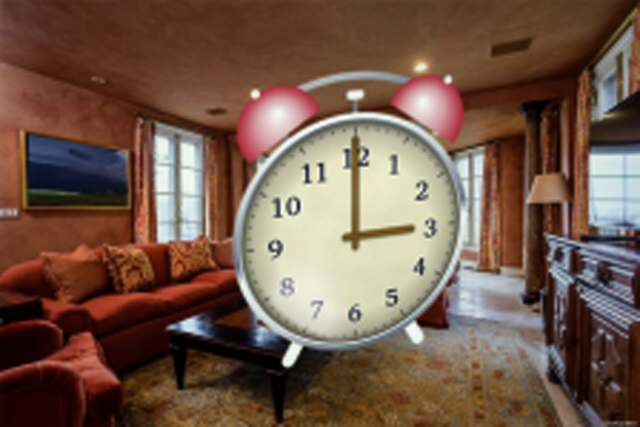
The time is {"hour": 3, "minute": 0}
